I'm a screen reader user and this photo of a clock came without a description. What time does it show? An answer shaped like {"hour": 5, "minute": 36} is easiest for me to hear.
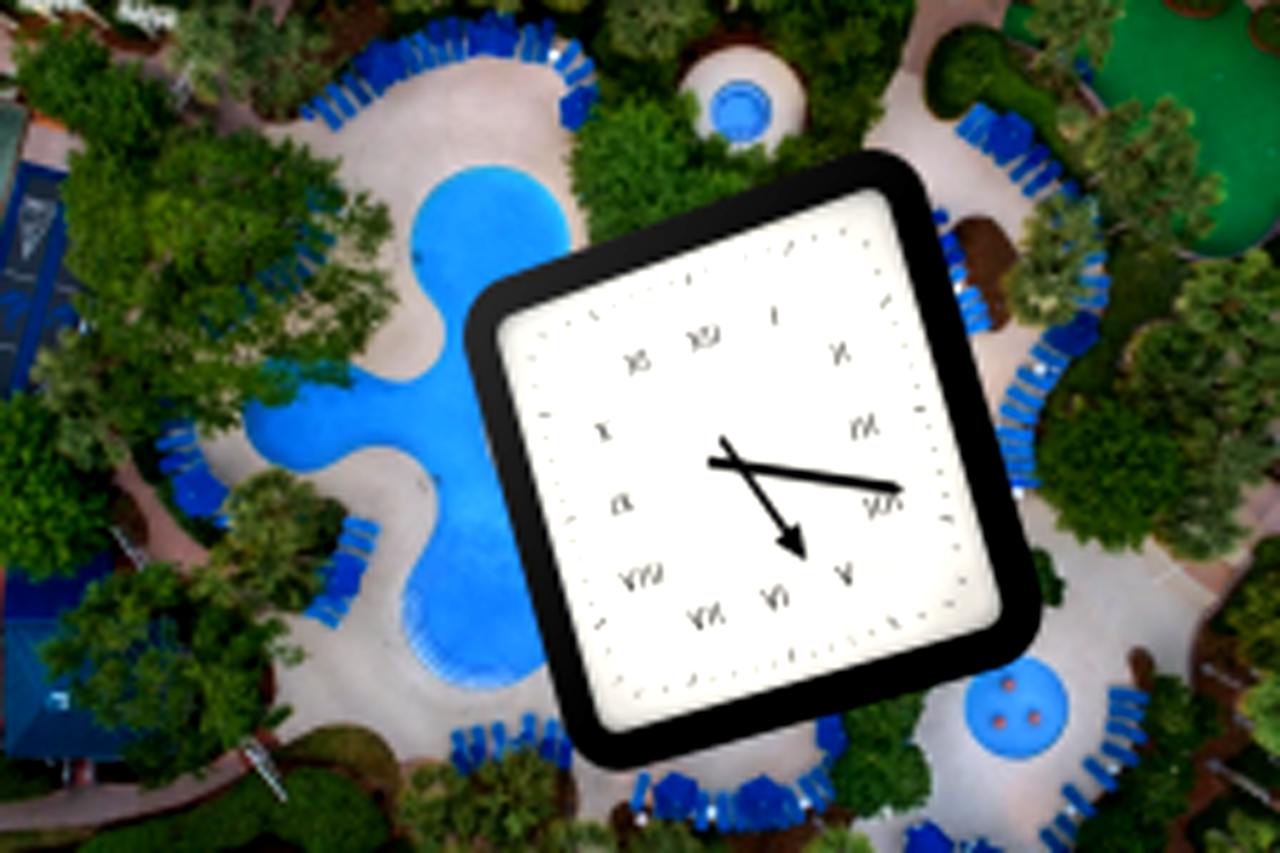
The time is {"hour": 5, "minute": 19}
